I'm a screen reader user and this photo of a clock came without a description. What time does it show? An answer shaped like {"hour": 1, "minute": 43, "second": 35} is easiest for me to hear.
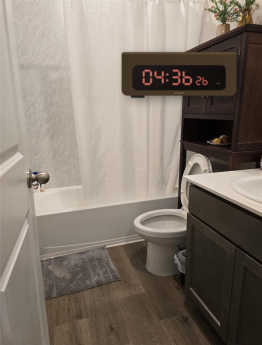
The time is {"hour": 4, "minute": 36, "second": 26}
